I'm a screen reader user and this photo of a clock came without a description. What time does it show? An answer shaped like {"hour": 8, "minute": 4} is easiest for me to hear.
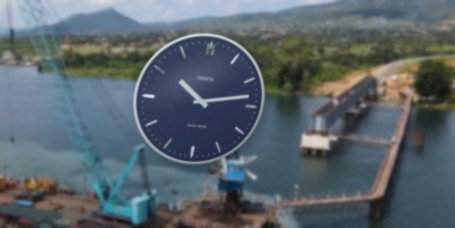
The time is {"hour": 10, "minute": 13}
